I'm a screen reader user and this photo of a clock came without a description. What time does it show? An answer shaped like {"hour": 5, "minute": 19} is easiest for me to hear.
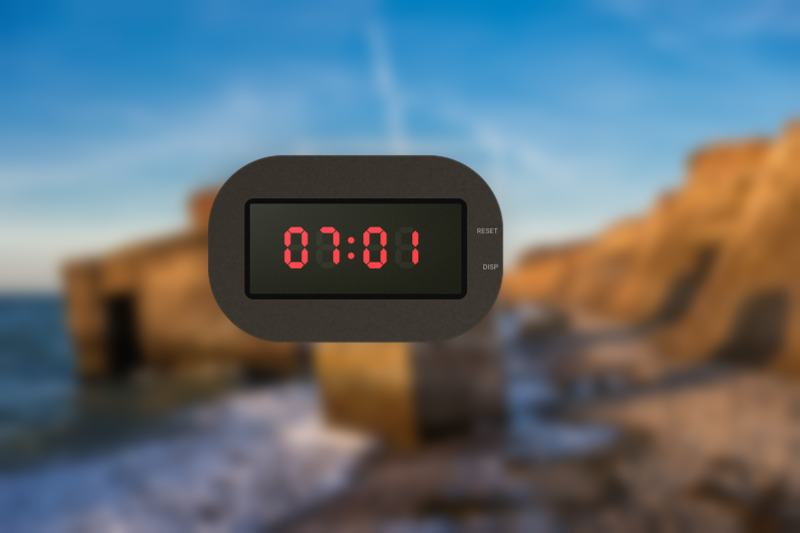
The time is {"hour": 7, "minute": 1}
